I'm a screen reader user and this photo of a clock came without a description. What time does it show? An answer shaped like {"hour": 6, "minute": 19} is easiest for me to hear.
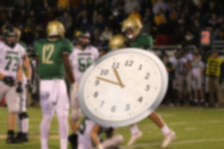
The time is {"hour": 10, "minute": 47}
